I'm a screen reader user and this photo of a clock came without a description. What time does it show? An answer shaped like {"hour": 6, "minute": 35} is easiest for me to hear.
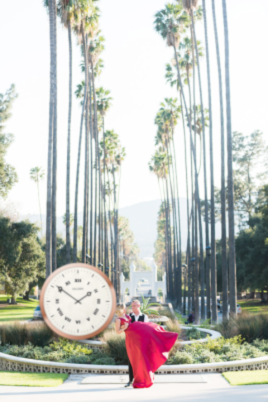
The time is {"hour": 1, "minute": 51}
